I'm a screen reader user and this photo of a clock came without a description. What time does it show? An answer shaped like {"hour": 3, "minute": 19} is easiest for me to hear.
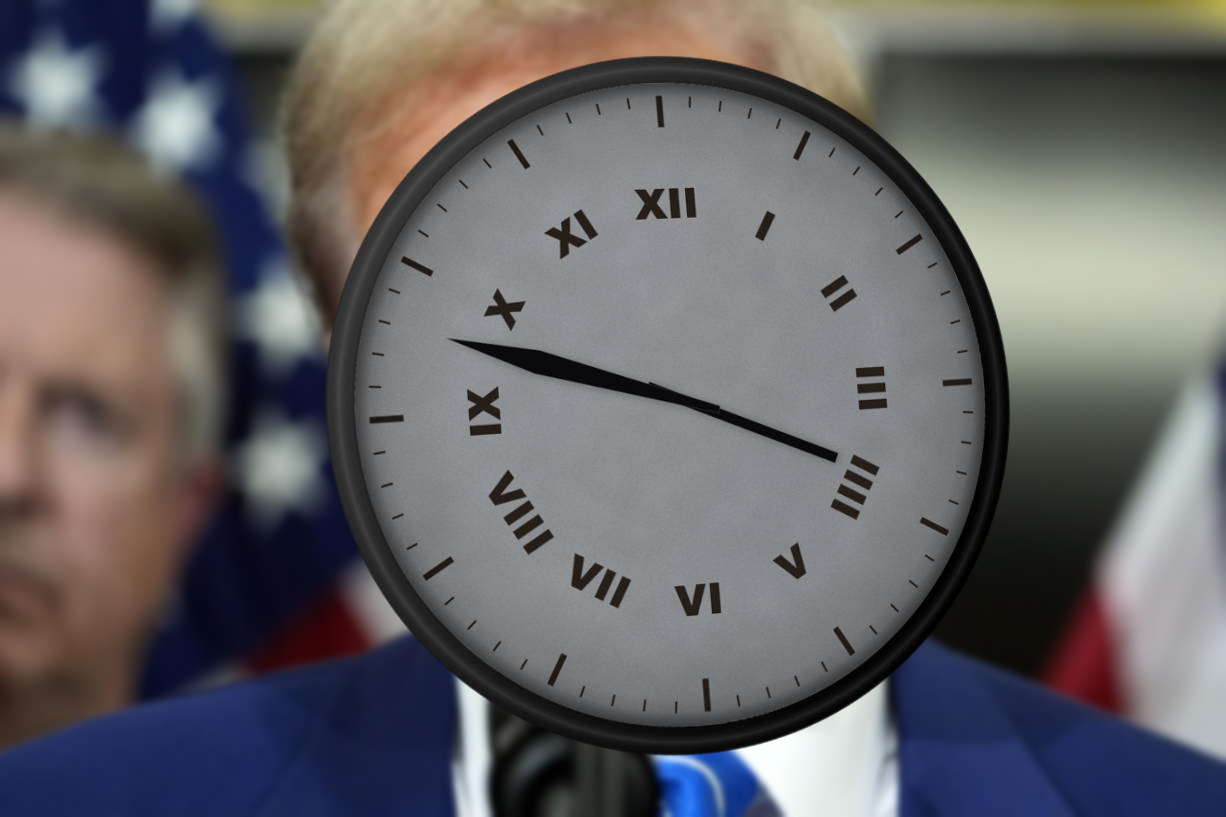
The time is {"hour": 3, "minute": 48}
